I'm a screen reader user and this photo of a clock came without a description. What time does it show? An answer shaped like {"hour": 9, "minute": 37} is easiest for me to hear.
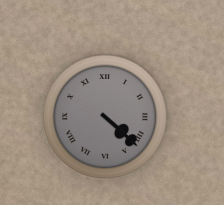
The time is {"hour": 4, "minute": 22}
